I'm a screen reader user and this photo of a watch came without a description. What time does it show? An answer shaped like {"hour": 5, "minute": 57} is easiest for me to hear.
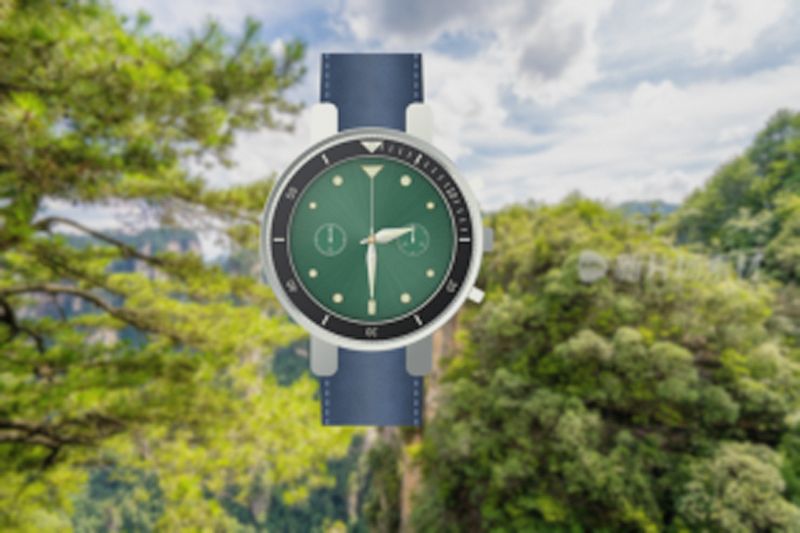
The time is {"hour": 2, "minute": 30}
